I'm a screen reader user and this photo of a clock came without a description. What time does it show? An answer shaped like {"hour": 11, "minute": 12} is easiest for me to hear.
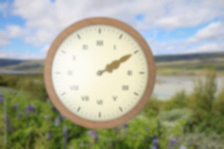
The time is {"hour": 2, "minute": 10}
